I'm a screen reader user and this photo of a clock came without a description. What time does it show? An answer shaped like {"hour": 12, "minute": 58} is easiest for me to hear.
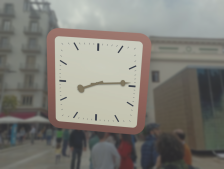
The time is {"hour": 8, "minute": 14}
